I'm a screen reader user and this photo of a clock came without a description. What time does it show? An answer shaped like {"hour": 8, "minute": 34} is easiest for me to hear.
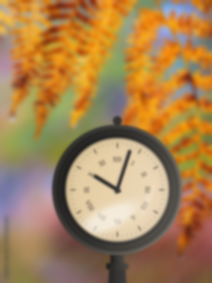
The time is {"hour": 10, "minute": 3}
